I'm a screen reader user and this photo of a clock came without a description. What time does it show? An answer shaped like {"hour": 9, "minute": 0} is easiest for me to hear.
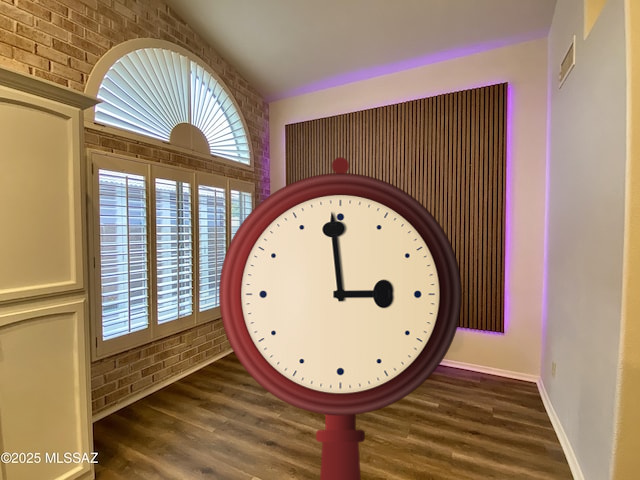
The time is {"hour": 2, "minute": 59}
